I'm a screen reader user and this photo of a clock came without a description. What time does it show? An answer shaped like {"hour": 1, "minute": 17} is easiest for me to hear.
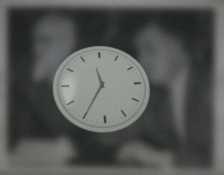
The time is {"hour": 11, "minute": 35}
